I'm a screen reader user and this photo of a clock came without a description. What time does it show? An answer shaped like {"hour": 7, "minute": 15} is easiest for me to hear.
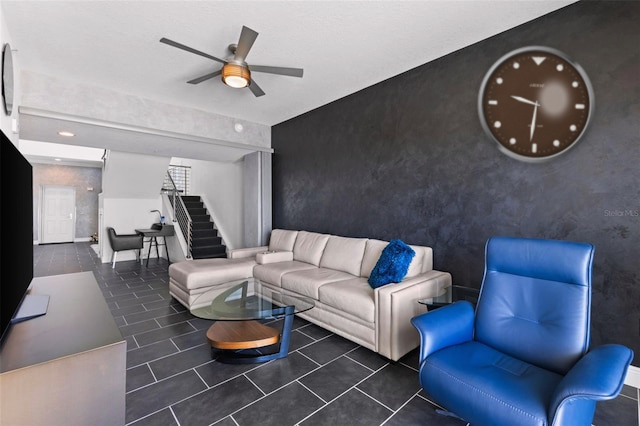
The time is {"hour": 9, "minute": 31}
